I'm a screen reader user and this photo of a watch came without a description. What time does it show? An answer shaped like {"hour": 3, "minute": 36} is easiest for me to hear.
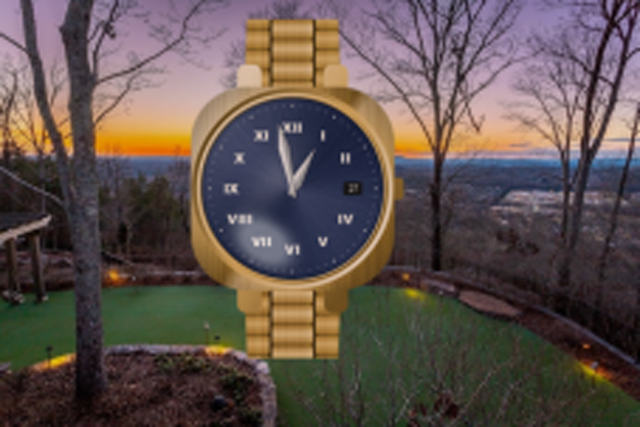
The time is {"hour": 12, "minute": 58}
